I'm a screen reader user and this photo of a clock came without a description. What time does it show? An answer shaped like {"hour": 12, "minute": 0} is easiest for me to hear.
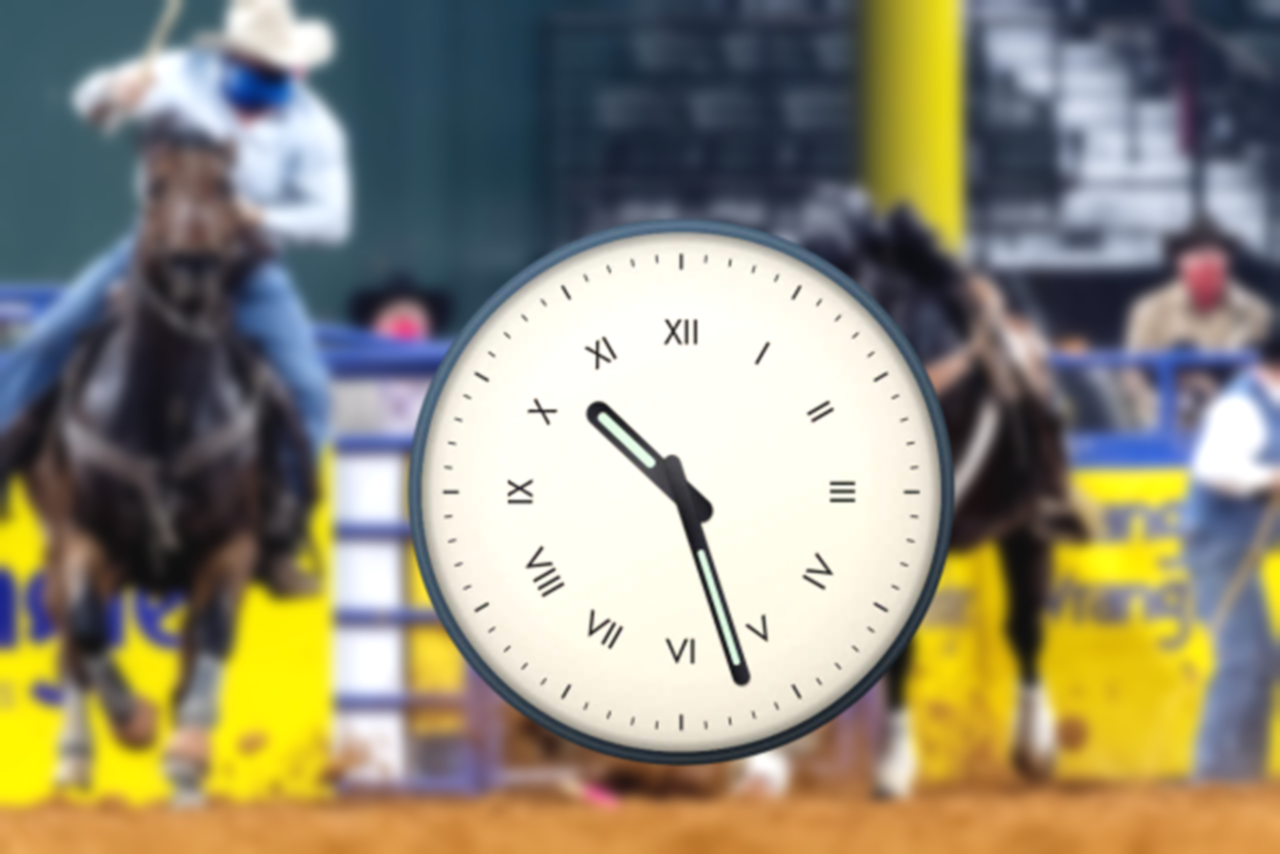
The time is {"hour": 10, "minute": 27}
